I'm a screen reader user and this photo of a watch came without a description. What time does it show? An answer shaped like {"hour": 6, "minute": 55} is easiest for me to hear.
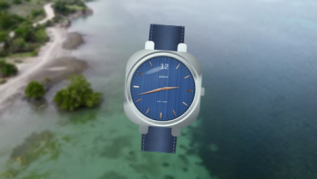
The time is {"hour": 2, "minute": 42}
